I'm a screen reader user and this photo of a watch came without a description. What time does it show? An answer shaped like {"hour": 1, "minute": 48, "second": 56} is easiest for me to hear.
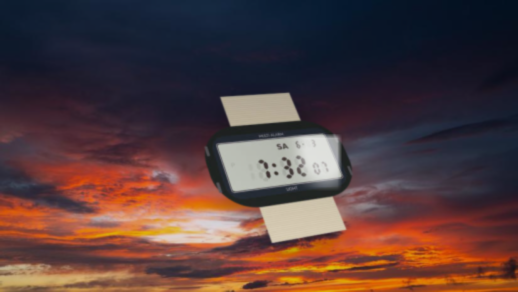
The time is {"hour": 7, "minute": 32, "second": 7}
